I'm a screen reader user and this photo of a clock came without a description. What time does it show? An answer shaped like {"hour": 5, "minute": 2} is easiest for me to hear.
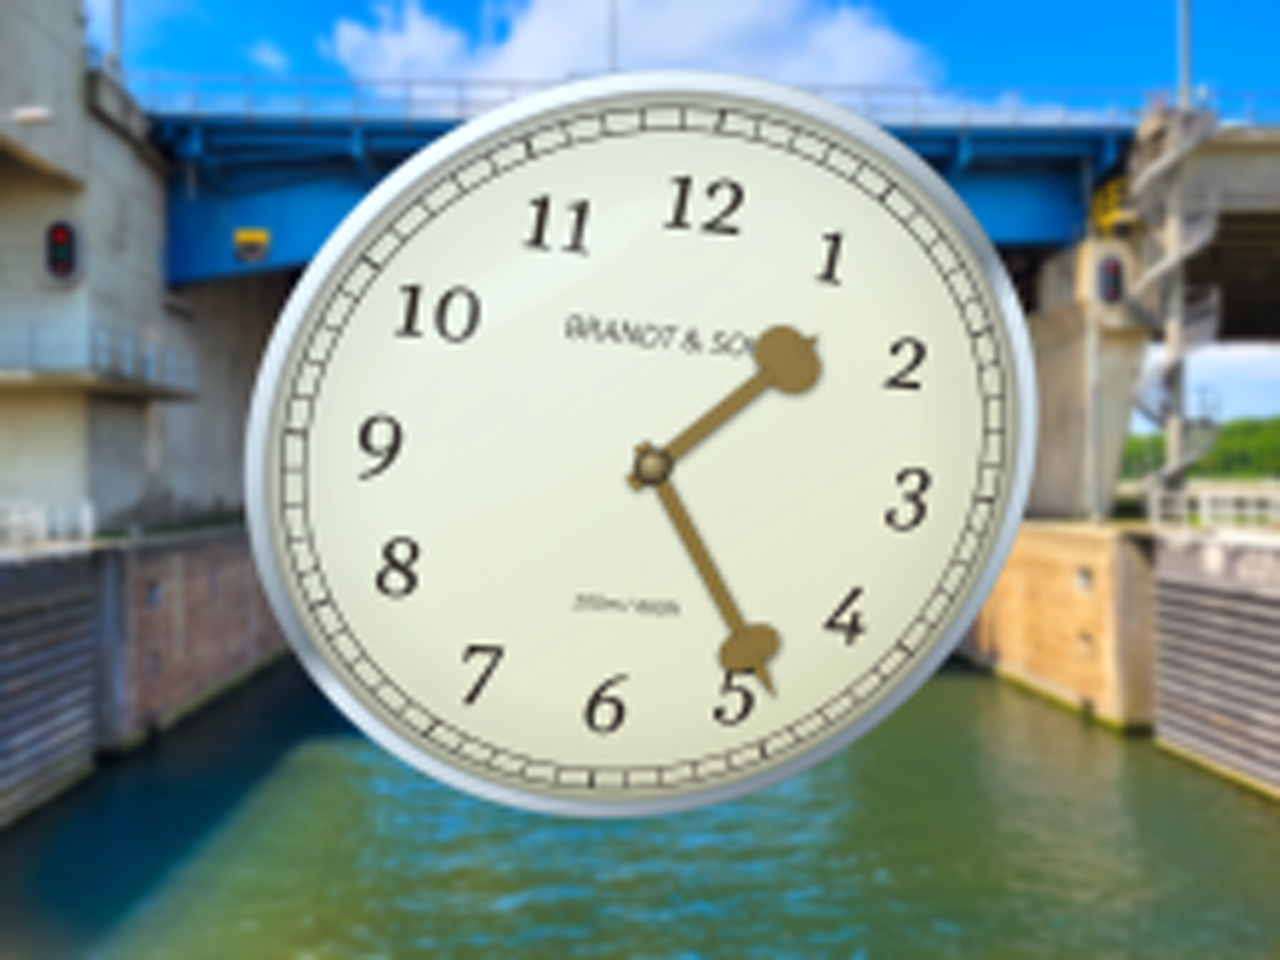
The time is {"hour": 1, "minute": 24}
